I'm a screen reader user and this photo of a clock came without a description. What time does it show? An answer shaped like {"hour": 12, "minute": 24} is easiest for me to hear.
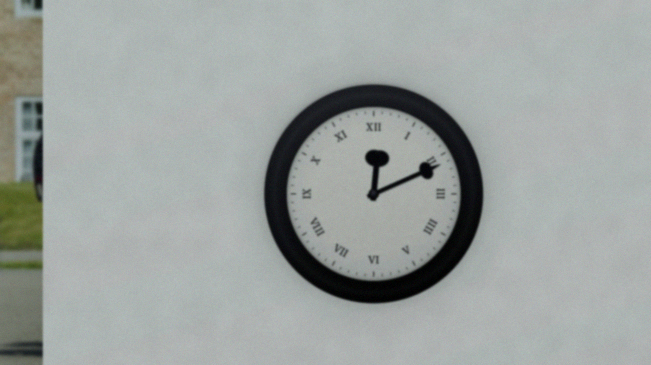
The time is {"hour": 12, "minute": 11}
